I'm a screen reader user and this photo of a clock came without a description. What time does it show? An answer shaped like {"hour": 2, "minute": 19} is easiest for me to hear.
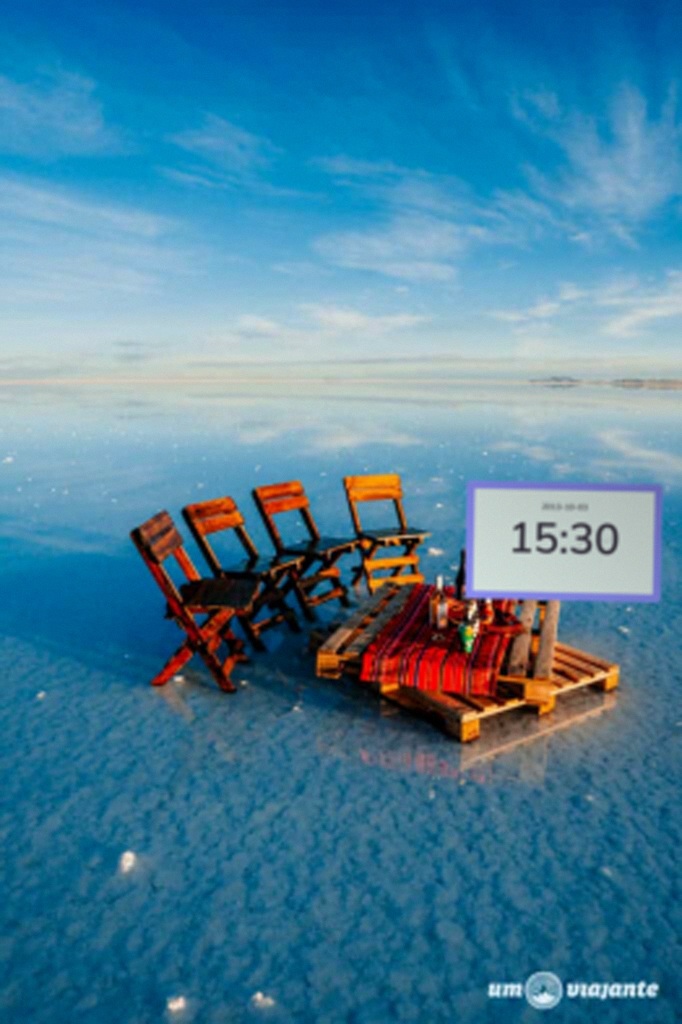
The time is {"hour": 15, "minute": 30}
